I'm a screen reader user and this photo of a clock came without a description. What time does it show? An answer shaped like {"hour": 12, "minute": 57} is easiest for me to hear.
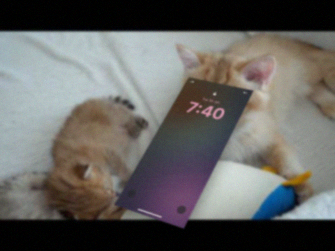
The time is {"hour": 7, "minute": 40}
